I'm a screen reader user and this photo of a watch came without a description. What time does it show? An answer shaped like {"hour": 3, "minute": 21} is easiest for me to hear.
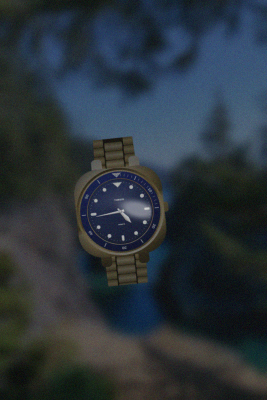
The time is {"hour": 4, "minute": 44}
